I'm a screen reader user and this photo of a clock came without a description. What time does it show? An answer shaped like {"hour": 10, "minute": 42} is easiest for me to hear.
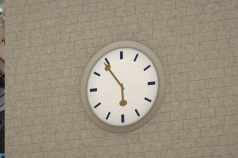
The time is {"hour": 5, "minute": 54}
